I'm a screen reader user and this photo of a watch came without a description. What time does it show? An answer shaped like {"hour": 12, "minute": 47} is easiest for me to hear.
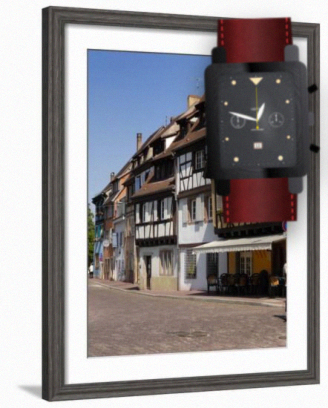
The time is {"hour": 12, "minute": 48}
